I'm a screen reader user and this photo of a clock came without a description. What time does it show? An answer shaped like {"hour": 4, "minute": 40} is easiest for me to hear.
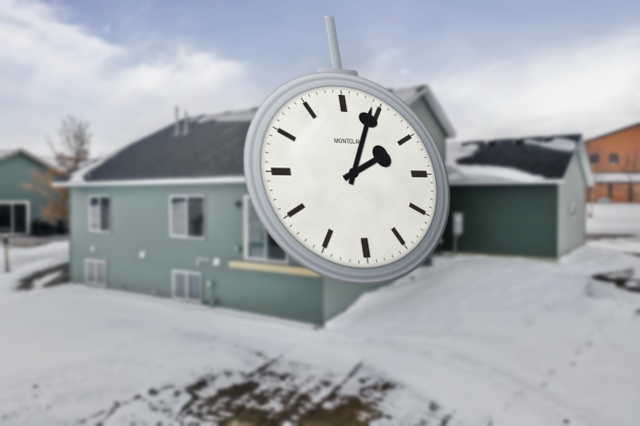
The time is {"hour": 2, "minute": 4}
